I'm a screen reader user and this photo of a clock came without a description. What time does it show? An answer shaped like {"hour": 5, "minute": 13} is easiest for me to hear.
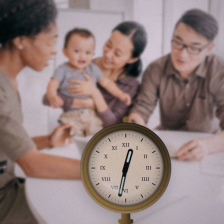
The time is {"hour": 12, "minute": 32}
